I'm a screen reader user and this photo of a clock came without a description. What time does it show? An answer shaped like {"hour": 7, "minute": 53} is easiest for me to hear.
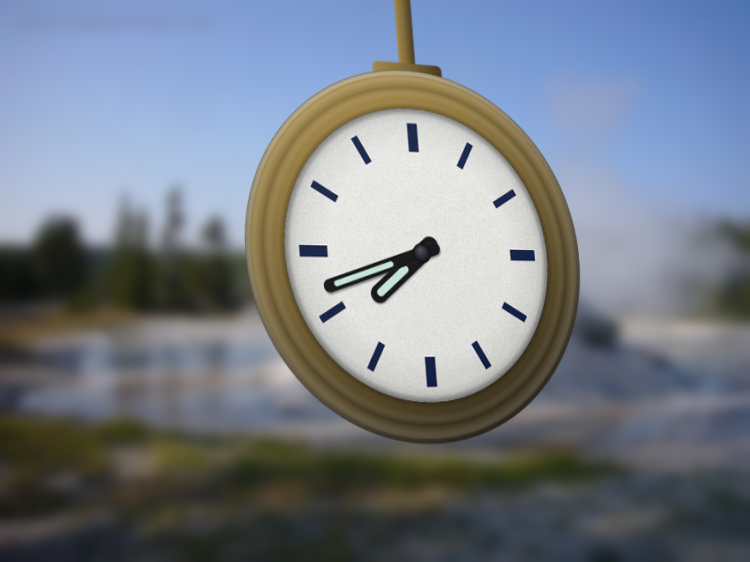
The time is {"hour": 7, "minute": 42}
